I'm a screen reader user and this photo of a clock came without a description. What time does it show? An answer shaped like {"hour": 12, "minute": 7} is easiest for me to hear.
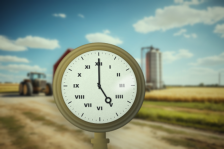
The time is {"hour": 5, "minute": 0}
